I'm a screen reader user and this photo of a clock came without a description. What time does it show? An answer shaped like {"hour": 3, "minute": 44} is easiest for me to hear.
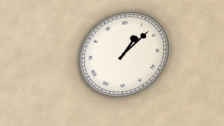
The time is {"hour": 1, "minute": 8}
